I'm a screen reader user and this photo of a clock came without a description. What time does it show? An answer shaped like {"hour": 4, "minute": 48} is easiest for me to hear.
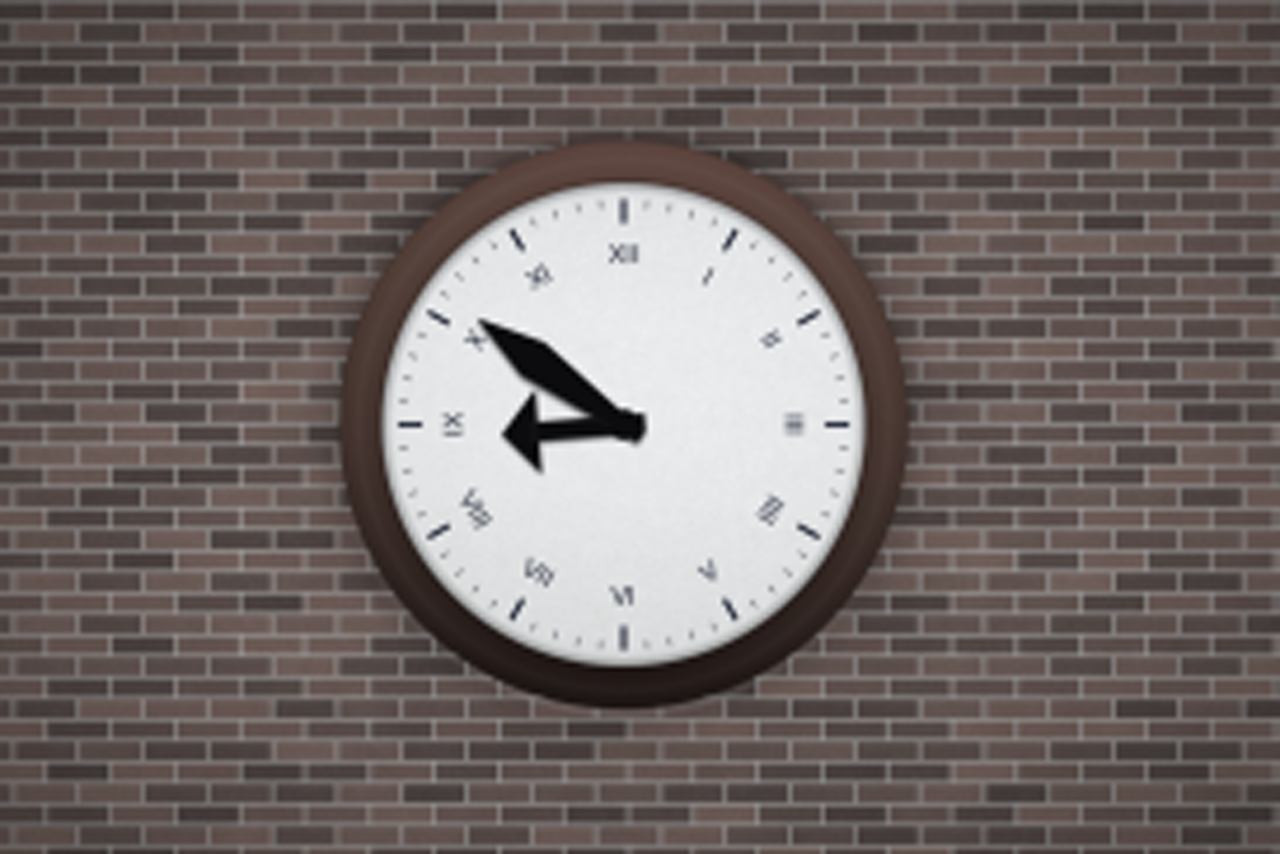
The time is {"hour": 8, "minute": 51}
